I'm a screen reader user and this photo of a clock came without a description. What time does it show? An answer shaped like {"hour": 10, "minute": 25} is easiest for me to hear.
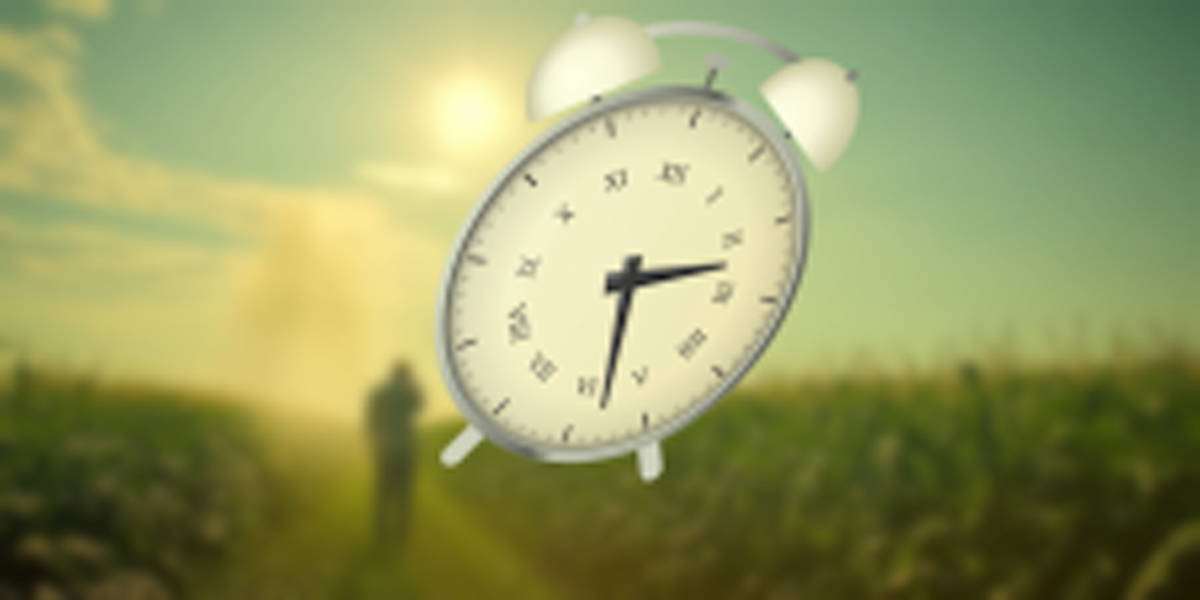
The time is {"hour": 2, "minute": 28}
